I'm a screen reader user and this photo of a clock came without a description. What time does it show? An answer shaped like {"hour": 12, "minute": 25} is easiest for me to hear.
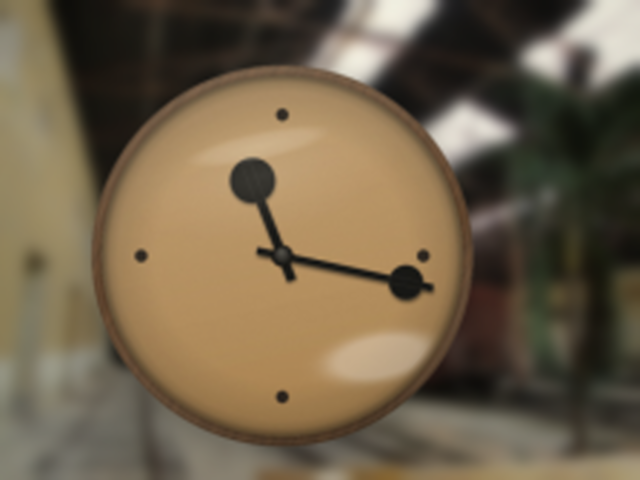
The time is {"hour": 11, "minute": 17}
